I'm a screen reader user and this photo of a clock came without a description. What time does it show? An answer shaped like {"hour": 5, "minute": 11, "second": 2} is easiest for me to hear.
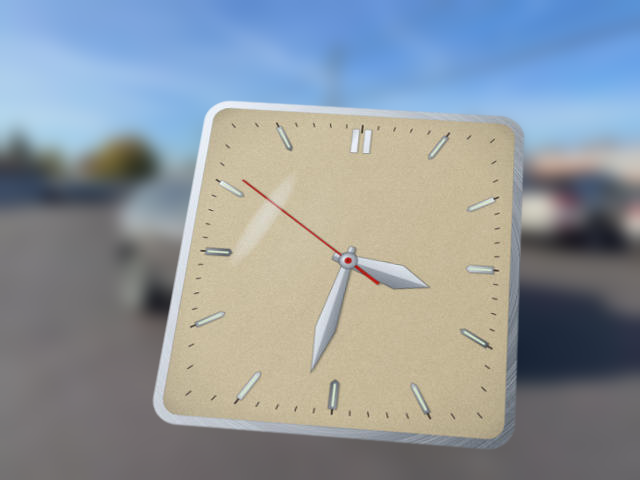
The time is {"hour": 3, "minute": 31, "second": 51}
